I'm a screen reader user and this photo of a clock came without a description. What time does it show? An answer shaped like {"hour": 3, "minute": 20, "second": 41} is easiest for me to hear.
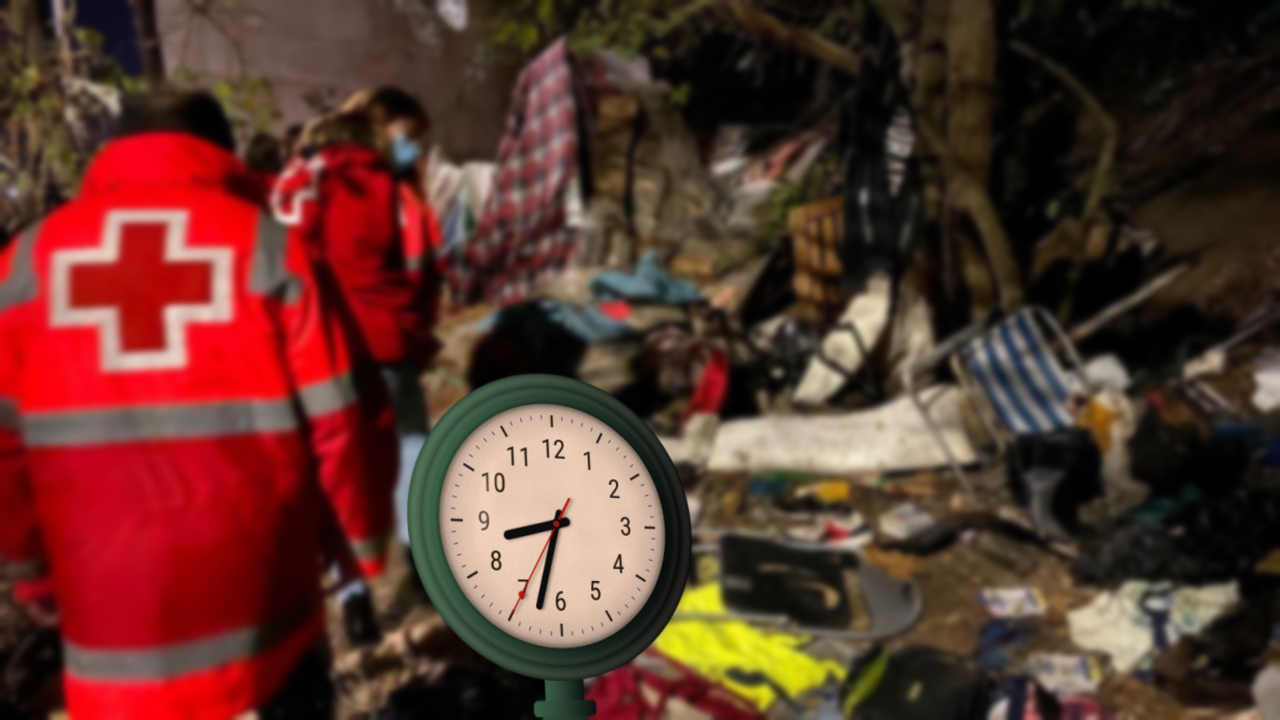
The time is {"hour": 8, "minute": 32, "second": 35}
